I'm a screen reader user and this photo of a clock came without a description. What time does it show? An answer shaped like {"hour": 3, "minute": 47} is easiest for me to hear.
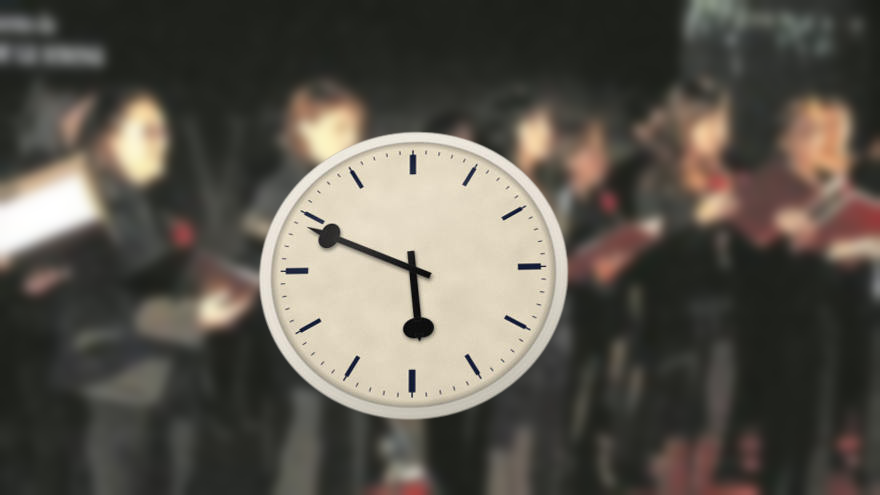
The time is {"hour": 5, "minute": 49}
